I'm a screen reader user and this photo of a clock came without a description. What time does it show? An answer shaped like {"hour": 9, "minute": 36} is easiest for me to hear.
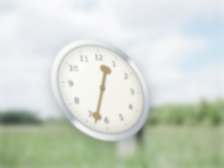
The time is {"hour": 12, "minute": 33}
